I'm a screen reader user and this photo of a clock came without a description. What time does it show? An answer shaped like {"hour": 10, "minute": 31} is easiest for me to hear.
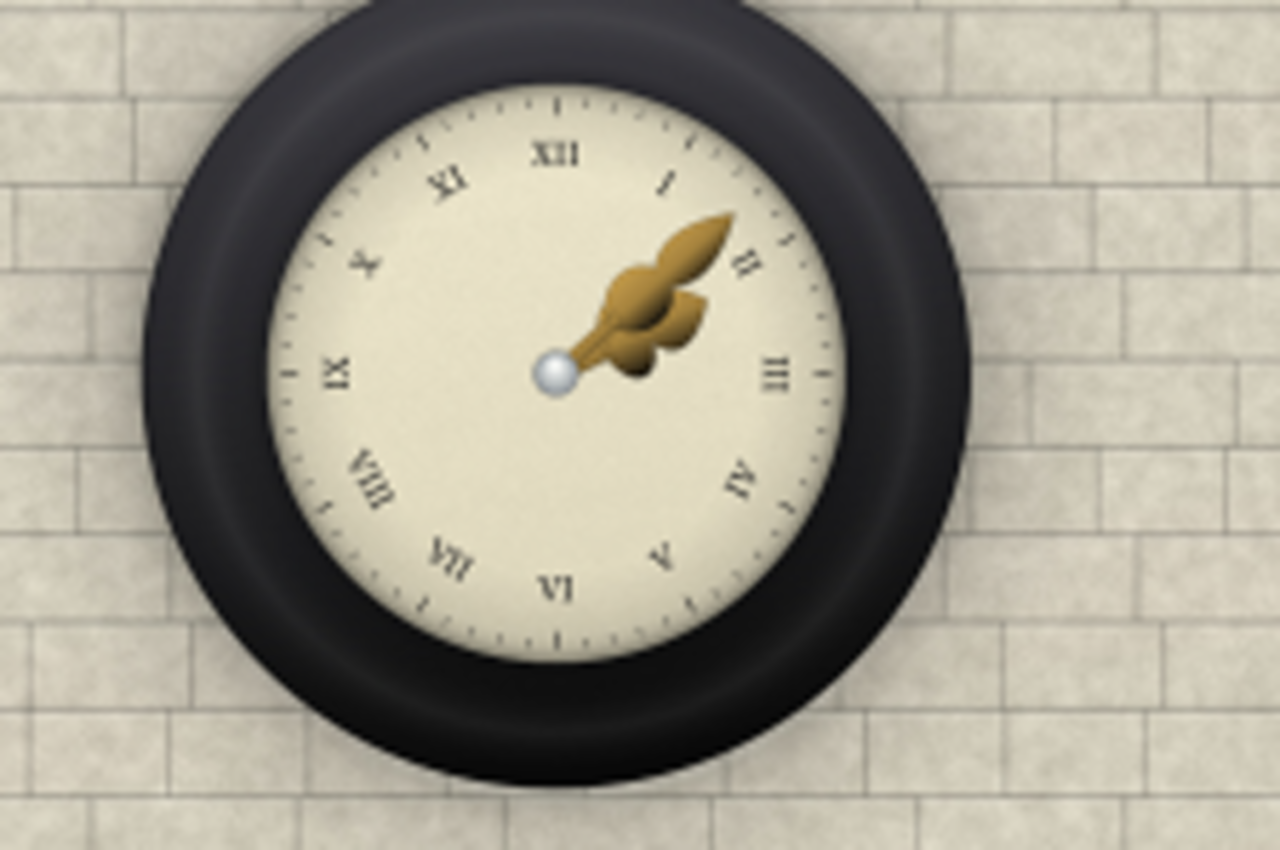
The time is {"hour": 2, "minute": 8}
